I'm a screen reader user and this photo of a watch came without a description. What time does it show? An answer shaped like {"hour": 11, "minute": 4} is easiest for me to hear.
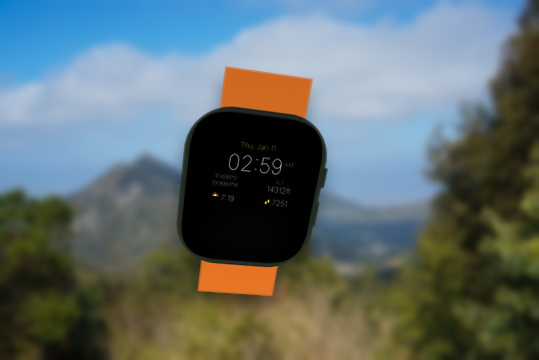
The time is {"hour": 2, "minute": 59}
